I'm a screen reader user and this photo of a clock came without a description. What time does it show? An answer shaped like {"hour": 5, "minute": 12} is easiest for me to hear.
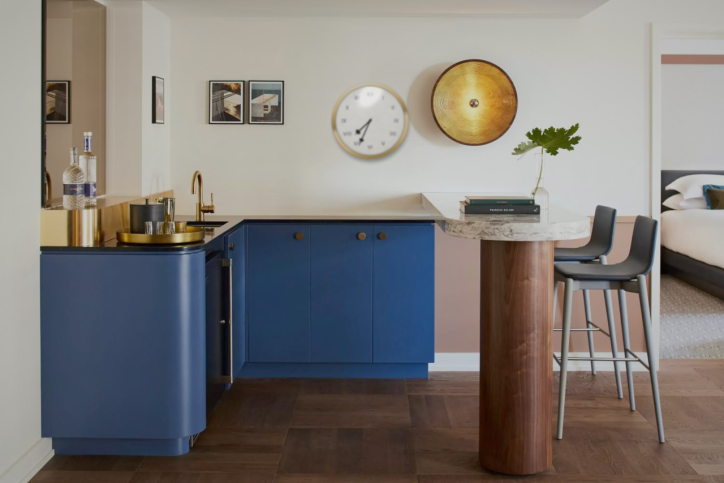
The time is {"hour": 7, "minute": 34}
